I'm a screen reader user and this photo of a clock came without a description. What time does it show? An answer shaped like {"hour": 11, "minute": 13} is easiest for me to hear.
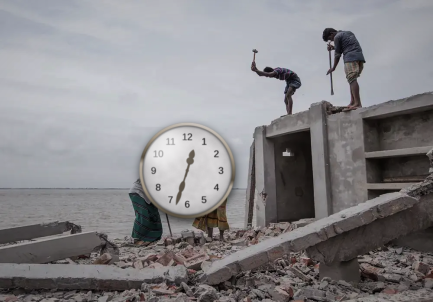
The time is {"hour": 12, "minute": 33}
